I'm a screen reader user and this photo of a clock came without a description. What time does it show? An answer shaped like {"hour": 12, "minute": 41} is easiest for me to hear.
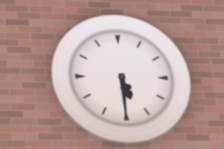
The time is {"hour": 5, "minute": 30}
